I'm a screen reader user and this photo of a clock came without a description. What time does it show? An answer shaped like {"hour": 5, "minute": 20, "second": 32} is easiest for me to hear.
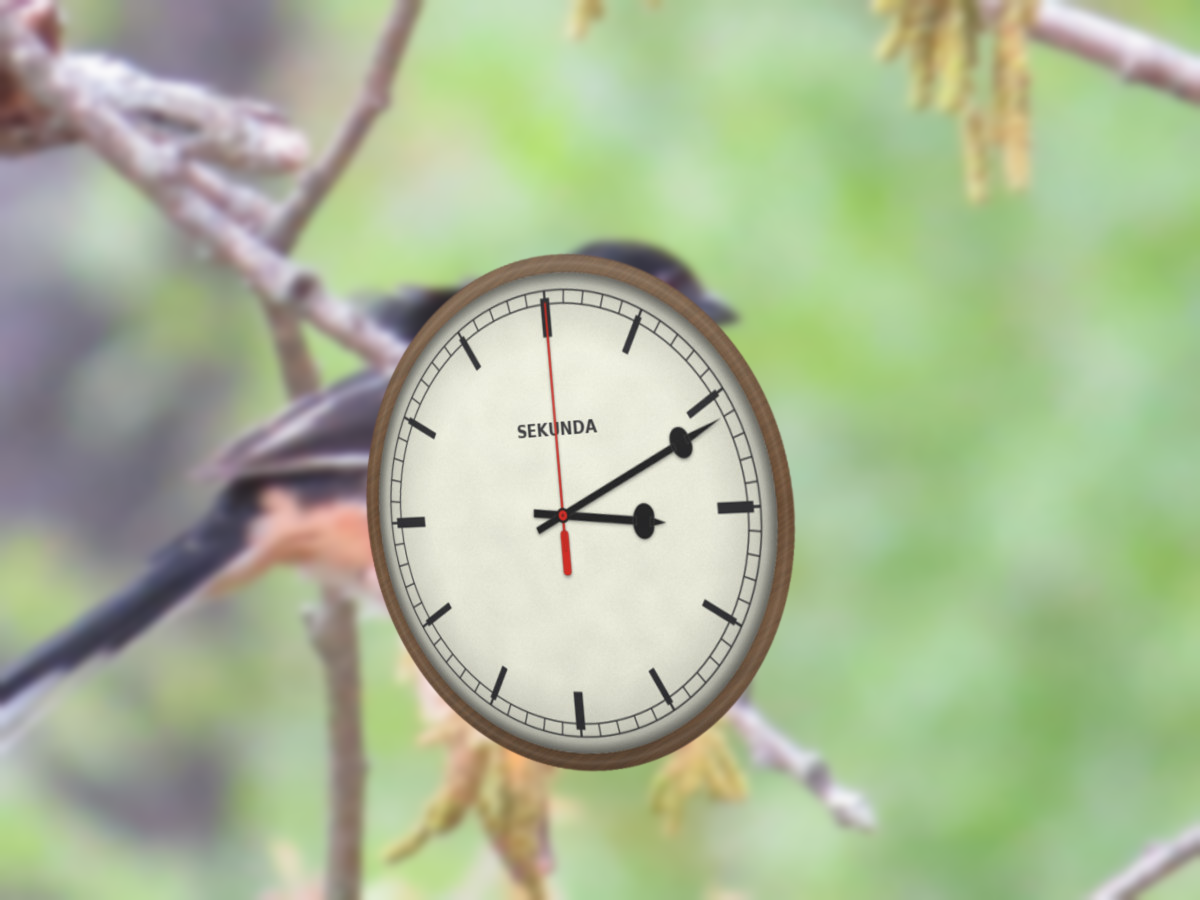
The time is {"hour": 3, "minute": 11, "second": 0}
